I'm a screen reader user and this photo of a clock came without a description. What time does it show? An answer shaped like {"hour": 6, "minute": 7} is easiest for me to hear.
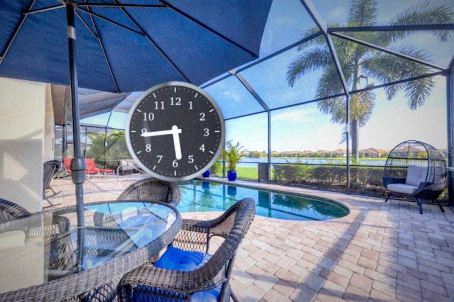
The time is {"hour": 5, "minute": 44}
